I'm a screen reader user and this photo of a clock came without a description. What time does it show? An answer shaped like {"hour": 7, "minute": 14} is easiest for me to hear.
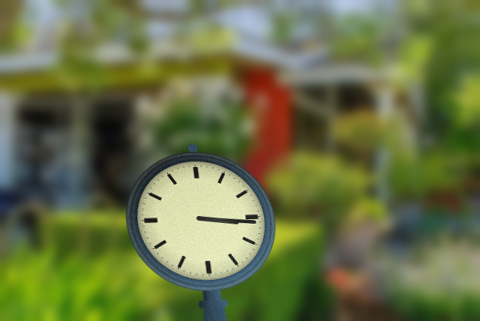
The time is {"hour": 3, "minute": 16}
